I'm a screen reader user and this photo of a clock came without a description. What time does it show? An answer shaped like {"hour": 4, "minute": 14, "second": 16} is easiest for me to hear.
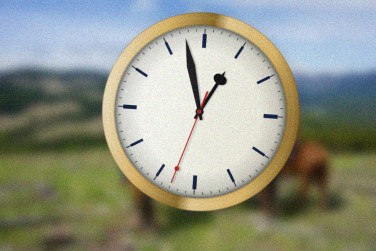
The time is {"hour": 12, "minute": 57, "second": 33}
